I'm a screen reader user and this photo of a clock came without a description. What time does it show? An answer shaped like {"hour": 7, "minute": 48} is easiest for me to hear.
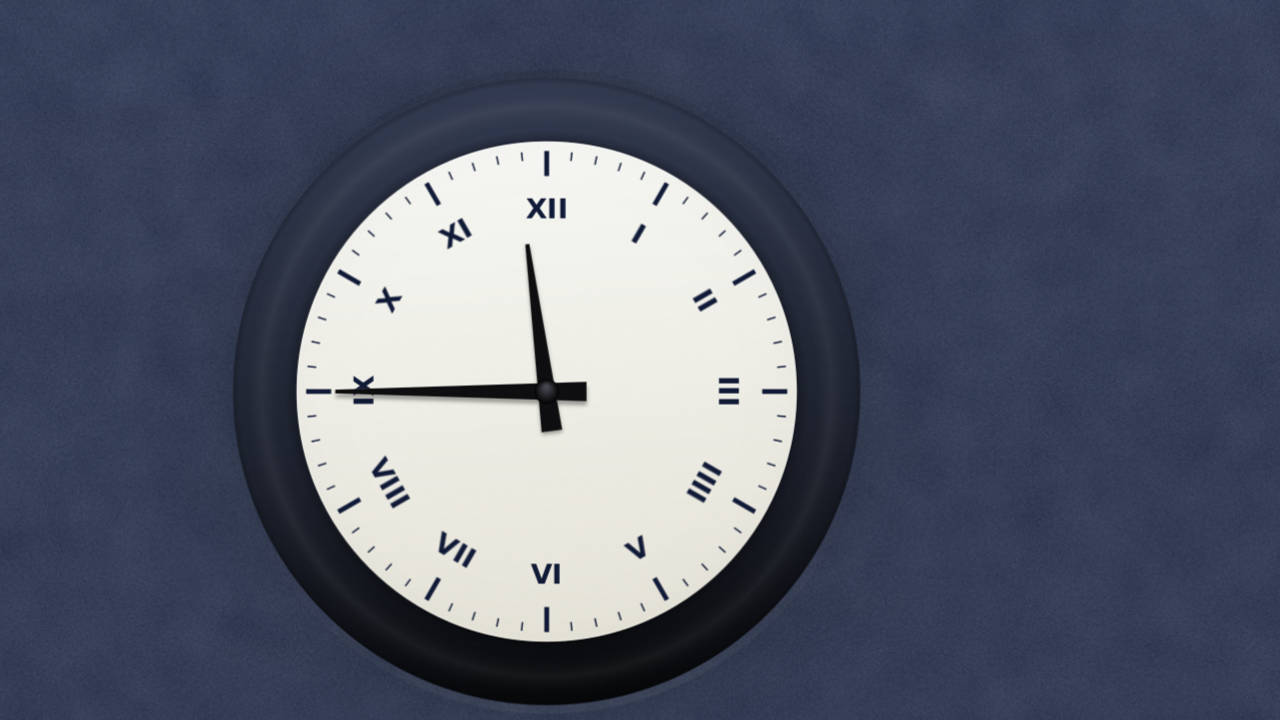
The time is {"hour": 11, "minute": 45}
